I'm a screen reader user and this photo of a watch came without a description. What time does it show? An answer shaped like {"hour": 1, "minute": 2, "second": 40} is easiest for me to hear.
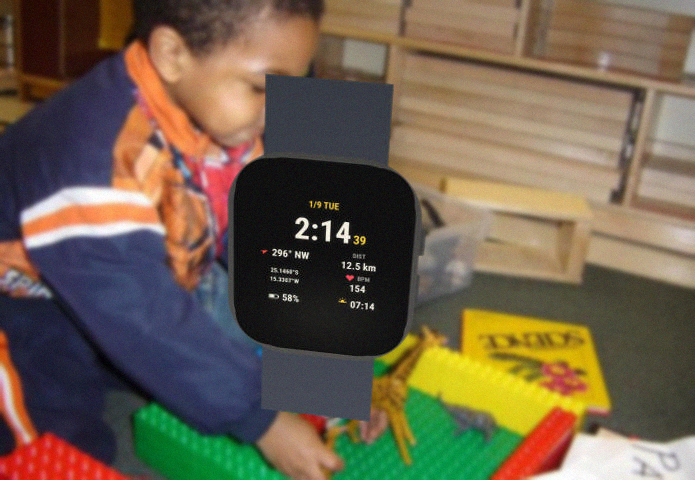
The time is {"hour": 2, "minute": 14, "second": 39}
